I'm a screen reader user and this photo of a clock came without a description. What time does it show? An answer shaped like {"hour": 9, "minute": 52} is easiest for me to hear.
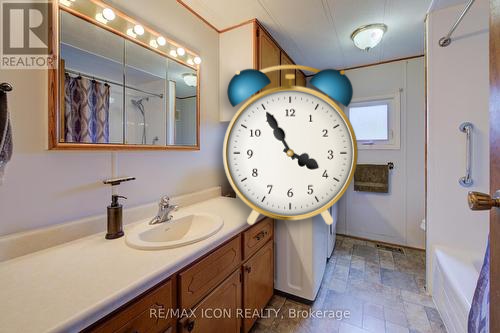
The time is {"hour": 3, "minute": 55}
